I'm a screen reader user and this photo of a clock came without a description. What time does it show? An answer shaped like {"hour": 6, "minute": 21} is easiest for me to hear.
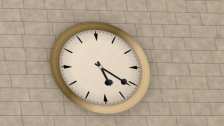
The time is {"hour": 5, "minute": 21}
